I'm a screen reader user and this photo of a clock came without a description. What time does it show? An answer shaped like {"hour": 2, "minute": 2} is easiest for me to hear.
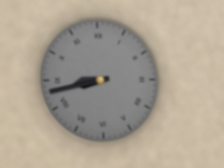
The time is {"hour": 8, "minute": 43}
